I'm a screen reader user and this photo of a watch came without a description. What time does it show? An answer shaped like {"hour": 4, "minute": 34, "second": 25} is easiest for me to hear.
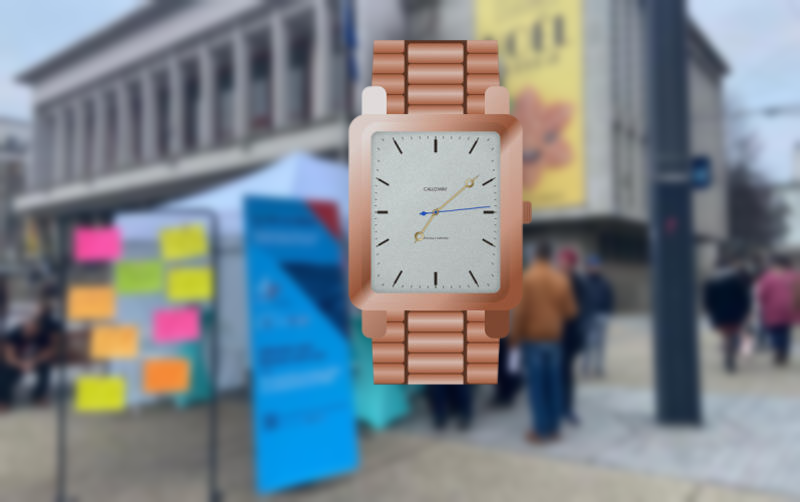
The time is {"hour": 7, "minute": 8, "second": 14}
